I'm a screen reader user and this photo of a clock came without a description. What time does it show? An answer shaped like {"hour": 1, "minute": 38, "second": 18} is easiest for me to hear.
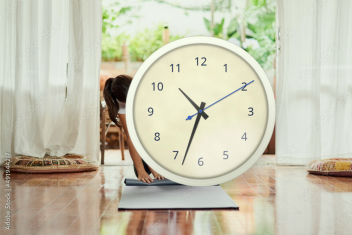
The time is {"hour": 10, "minute": 33, "second": 10}
